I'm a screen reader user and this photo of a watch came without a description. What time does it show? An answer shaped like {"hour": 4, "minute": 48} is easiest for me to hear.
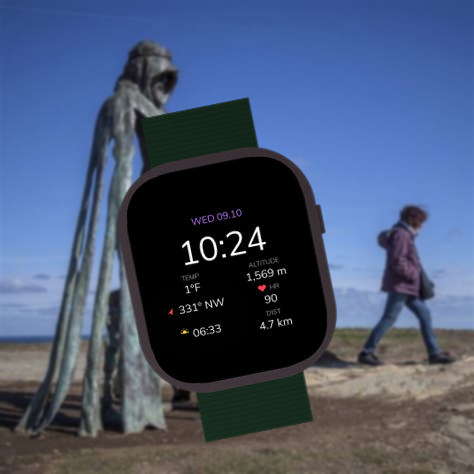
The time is {"hour": 10, "minute": 24}
